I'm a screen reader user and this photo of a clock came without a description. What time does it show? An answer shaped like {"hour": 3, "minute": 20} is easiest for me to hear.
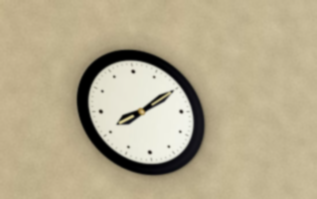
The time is {"hour": 8, "minute": 10}
